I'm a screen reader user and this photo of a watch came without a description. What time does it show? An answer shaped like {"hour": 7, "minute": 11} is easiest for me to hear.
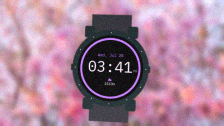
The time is {"hour": 3, "minute": 41}
